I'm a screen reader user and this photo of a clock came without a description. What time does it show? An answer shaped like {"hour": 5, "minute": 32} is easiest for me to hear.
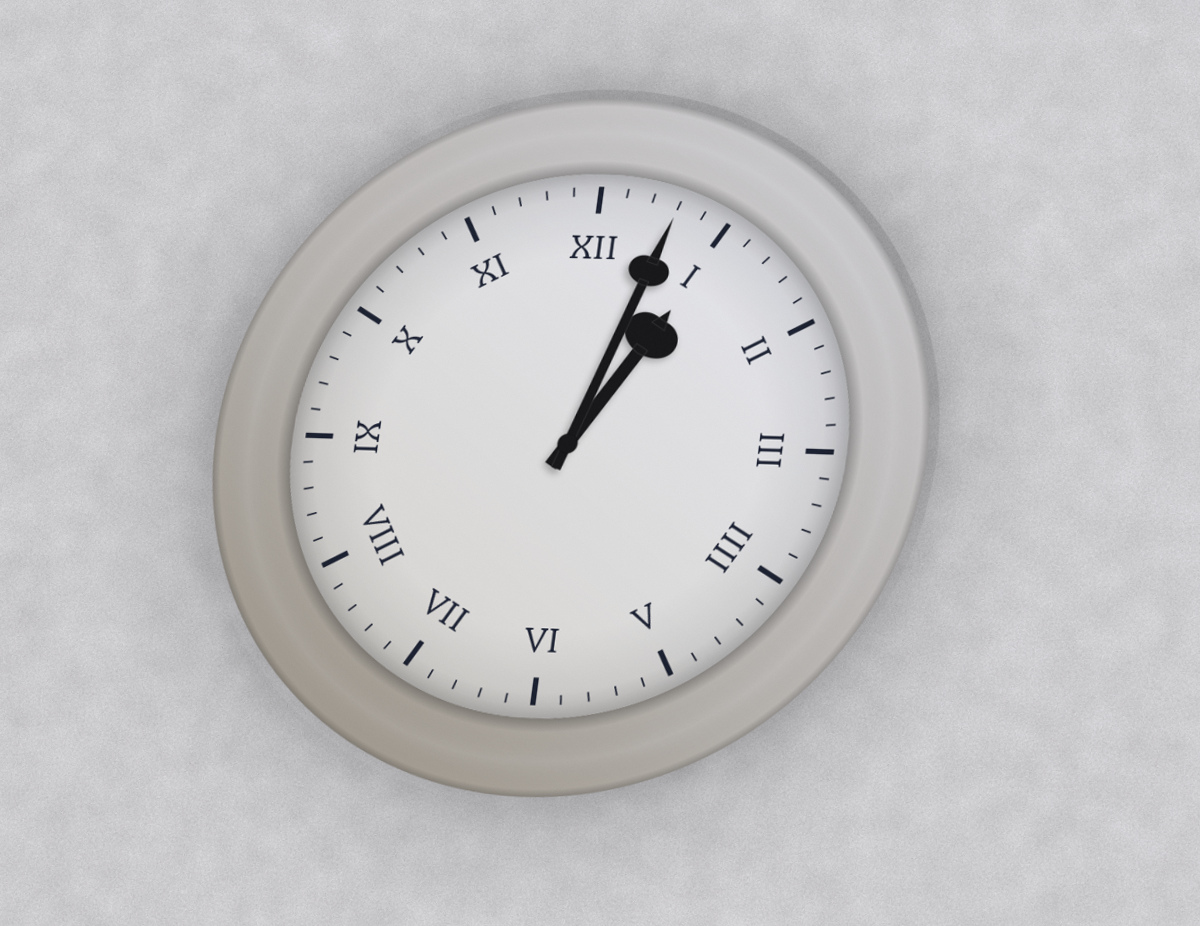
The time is {"hour": 1, "minute": 3}
